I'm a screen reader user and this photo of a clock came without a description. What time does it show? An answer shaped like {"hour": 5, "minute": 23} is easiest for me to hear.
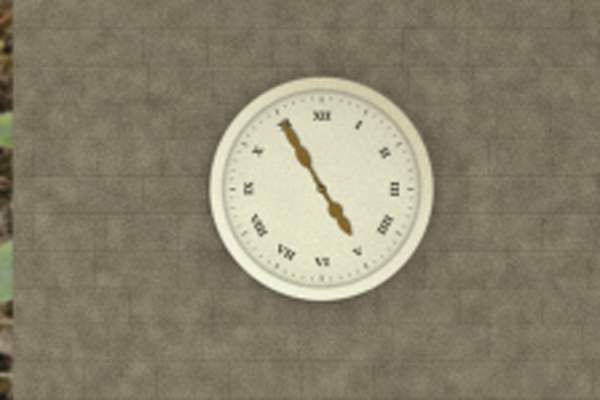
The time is {"hour": 4, "minute": 55}
